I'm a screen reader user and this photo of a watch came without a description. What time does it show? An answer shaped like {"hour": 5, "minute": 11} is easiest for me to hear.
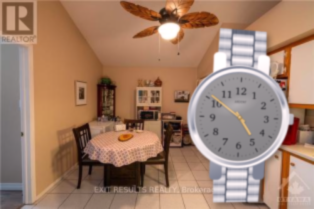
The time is {"hour": 4, "minute": 51}
